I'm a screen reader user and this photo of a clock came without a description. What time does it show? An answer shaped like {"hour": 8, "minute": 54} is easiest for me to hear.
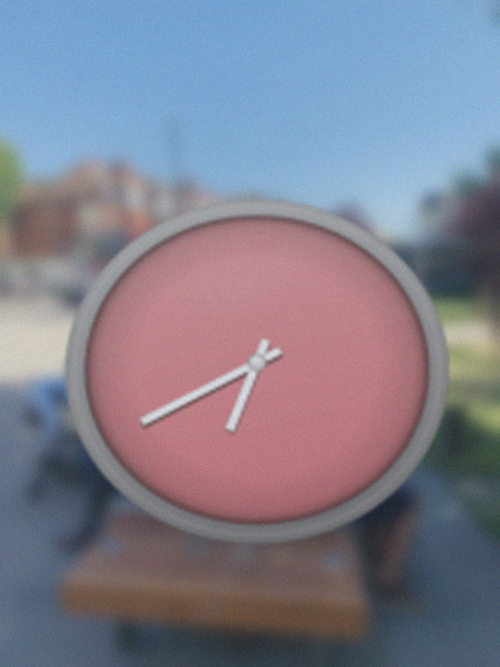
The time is {"hour": 6, "minute": 40}
